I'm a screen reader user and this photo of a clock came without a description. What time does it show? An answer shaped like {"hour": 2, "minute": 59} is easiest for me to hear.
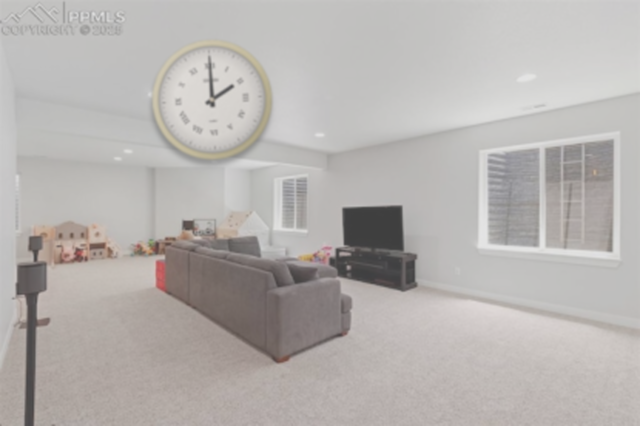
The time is {"hour": 2, "minute": 0}
